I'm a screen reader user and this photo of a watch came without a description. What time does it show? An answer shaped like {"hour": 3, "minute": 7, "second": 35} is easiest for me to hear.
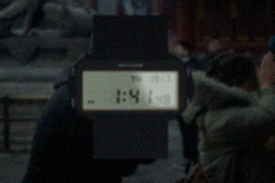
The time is {"hour": 1, "minute": 41, "second": 48}
